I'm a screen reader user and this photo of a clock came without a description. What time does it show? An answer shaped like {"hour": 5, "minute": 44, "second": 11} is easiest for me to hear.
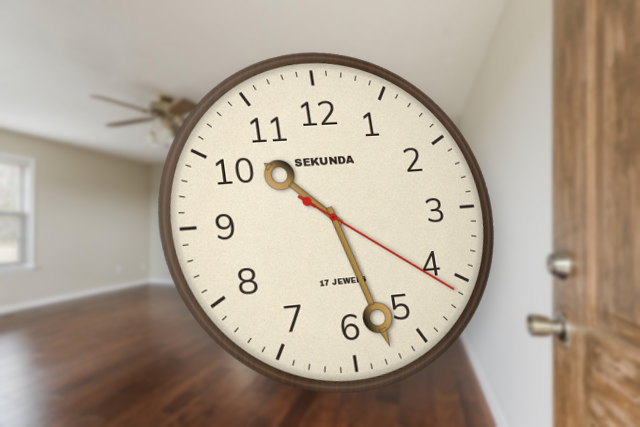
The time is {"hour": 10, "minute": 27, "second": 21}
